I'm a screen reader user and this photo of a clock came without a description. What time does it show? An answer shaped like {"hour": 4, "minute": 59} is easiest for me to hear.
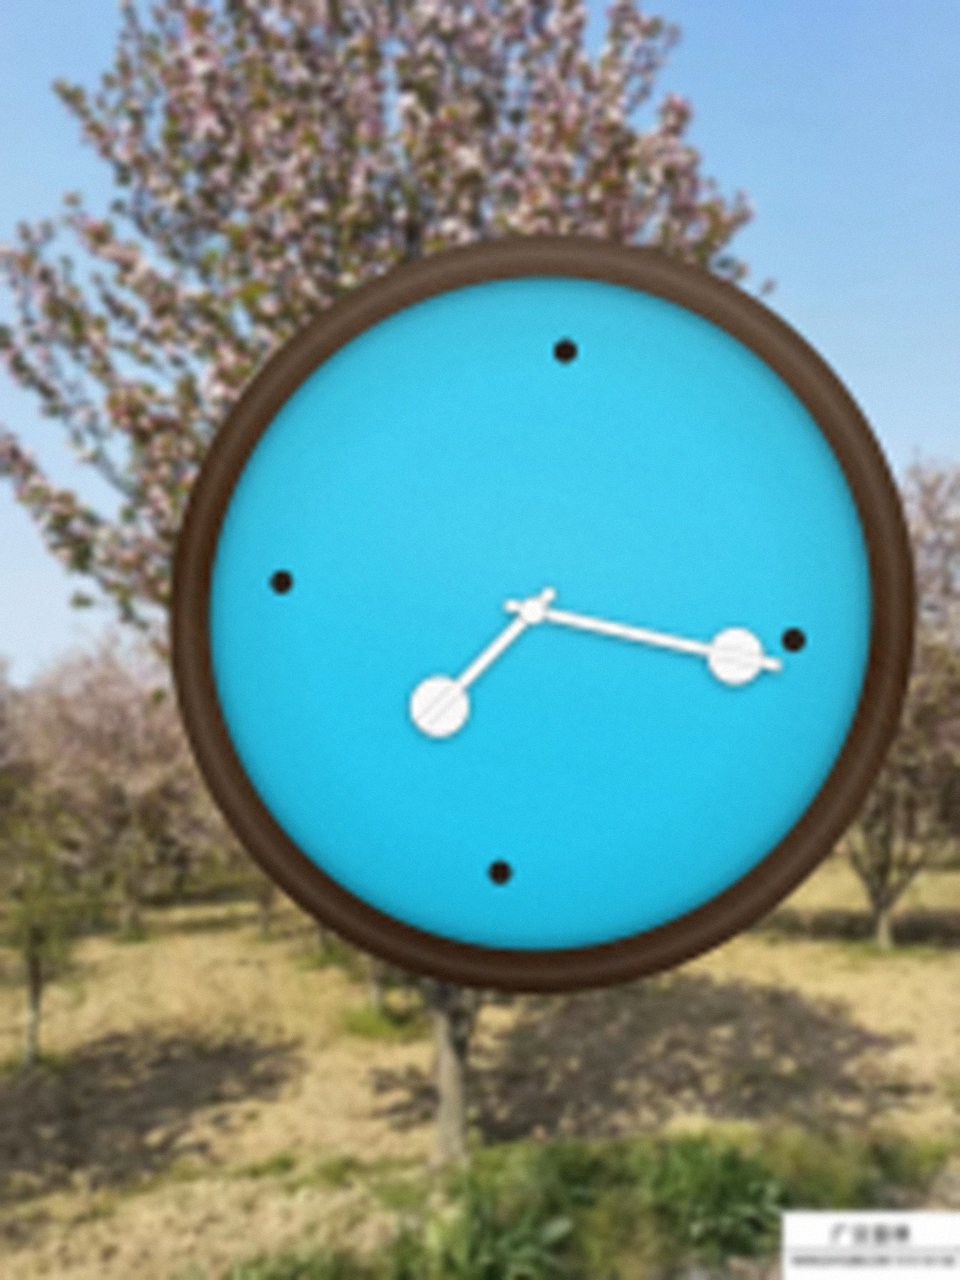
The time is {"hour": 7, "minute": 16}
